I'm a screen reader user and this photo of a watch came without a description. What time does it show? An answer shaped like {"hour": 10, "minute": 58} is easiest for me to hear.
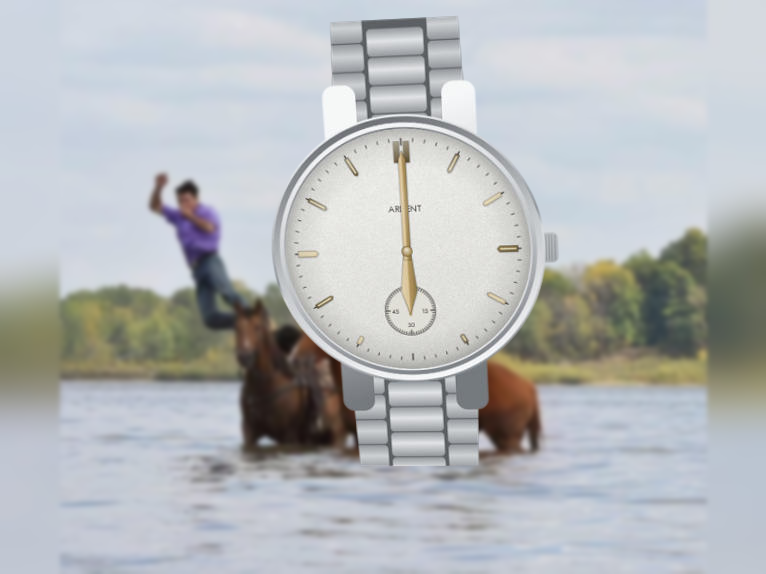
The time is {"hour": 6, "minute": 0}
